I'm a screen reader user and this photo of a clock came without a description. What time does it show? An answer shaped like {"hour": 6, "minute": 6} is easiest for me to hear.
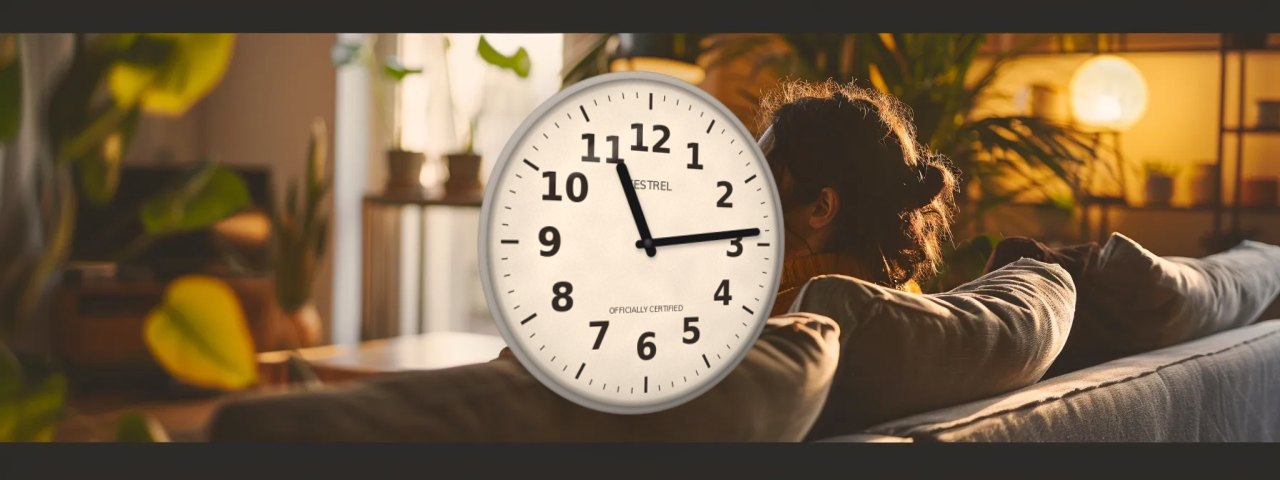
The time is {"hour": 11, "minute": 14}
